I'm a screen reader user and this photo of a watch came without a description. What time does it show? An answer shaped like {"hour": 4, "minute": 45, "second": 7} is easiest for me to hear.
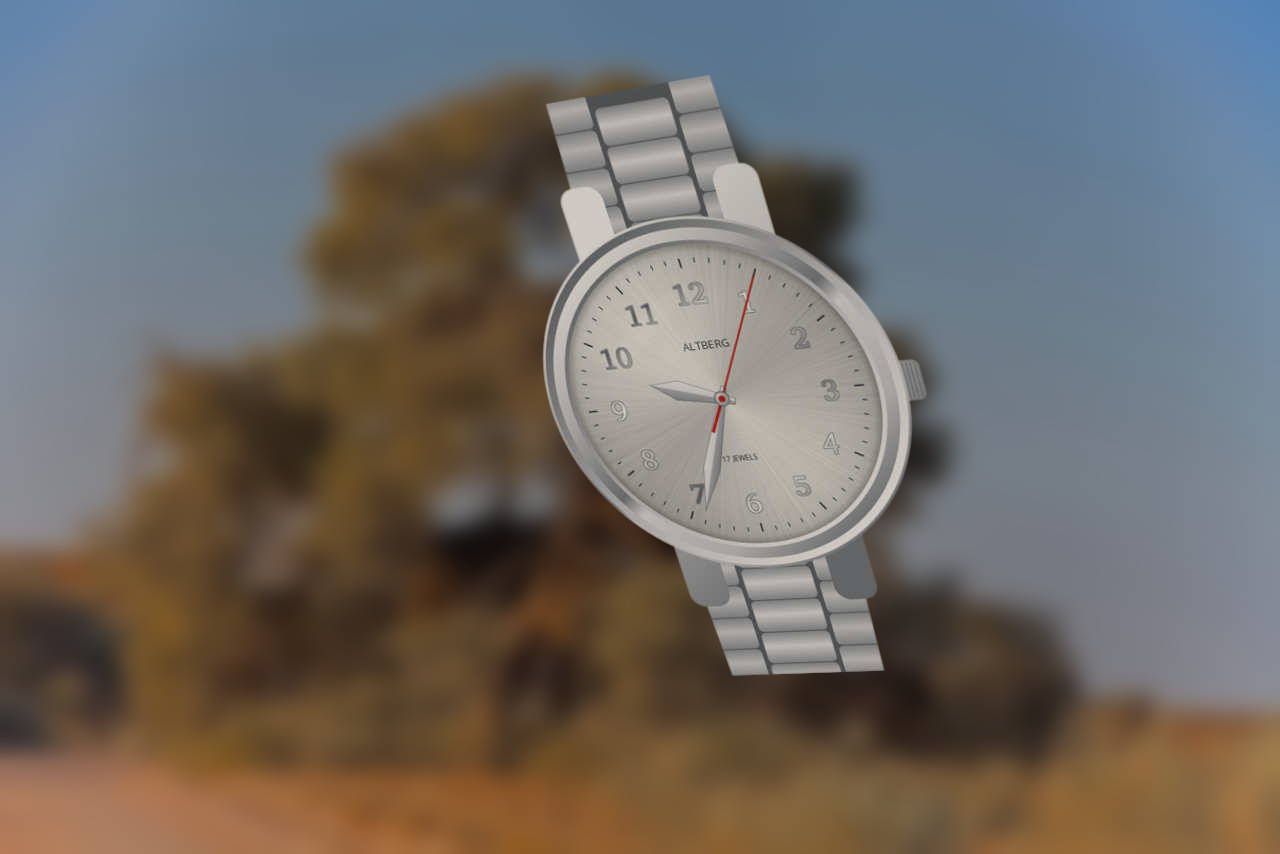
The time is {"hour": 9, "minute": 34, "second": 5}
